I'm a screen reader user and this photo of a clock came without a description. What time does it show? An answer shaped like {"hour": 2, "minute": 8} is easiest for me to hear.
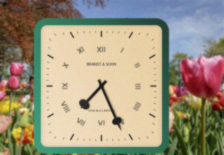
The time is {"hour": 7, "minute": 26}
